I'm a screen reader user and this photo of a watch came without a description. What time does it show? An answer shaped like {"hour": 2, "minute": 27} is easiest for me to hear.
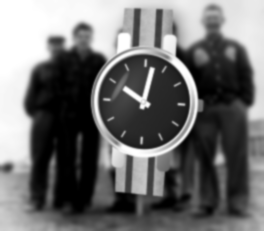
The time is {"hour": 10, "minute": 2}
